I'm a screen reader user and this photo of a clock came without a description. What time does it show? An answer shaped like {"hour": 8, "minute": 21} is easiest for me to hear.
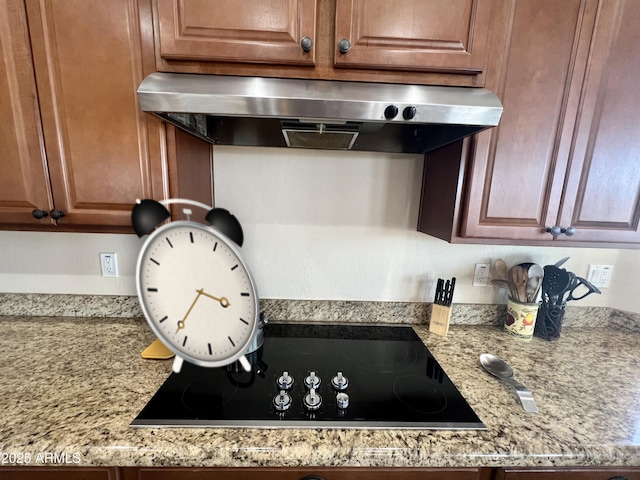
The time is {"hour": 3, "minute": 37}
